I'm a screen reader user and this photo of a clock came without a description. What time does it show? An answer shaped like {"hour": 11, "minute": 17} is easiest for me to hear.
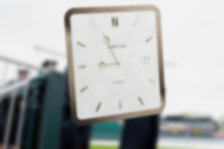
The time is {"hour": 8, "minute": 56}
